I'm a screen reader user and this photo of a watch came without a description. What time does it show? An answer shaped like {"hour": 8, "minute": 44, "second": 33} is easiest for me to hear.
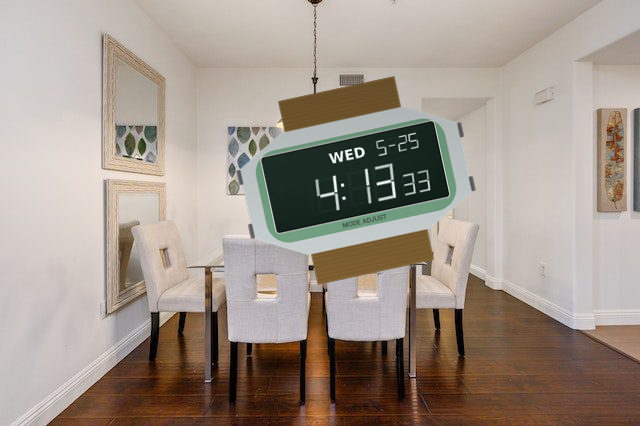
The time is {"hour": 4, "minute": 13, "second": 33}
